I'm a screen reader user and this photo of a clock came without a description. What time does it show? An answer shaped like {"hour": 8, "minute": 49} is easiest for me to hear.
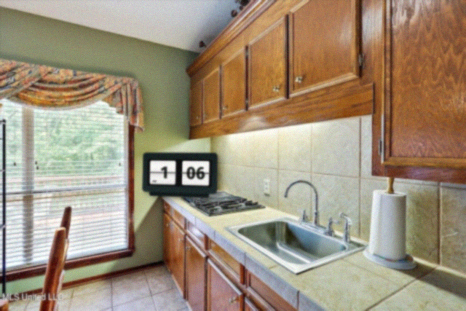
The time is {"hour": 1, "minute": 6}
